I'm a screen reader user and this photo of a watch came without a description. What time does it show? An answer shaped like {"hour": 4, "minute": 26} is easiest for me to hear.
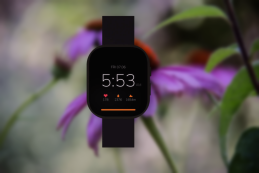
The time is {"hour": 5, "minute": 53}
